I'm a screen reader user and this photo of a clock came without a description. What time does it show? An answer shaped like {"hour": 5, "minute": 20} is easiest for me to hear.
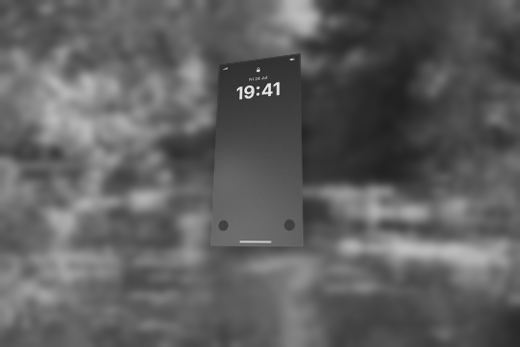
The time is {"hour": 19, "minute": 41}
